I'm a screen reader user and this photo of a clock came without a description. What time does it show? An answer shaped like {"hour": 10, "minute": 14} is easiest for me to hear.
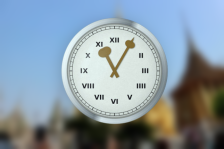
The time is {"hour": 11, "minute": 5}
